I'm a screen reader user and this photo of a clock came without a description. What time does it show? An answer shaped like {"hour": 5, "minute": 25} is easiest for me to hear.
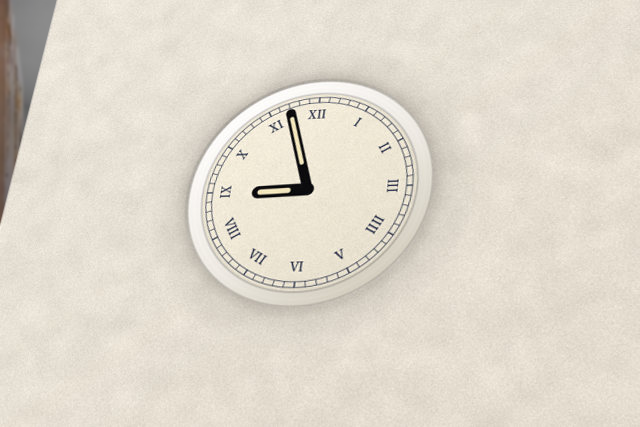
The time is {"hour": 8, "minute": 57}
